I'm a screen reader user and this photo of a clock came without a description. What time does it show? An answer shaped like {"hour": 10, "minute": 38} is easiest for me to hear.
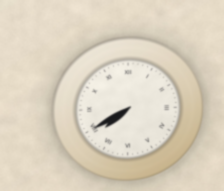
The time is {"hour": 7, "minute": 40}
